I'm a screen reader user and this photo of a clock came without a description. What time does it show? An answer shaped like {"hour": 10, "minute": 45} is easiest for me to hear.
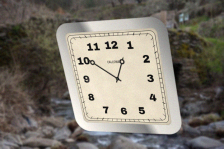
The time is {"hour": 12, "minute": 51}
